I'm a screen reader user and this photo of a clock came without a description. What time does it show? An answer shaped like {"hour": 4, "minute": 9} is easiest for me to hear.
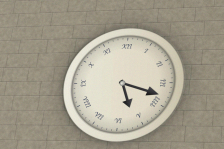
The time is {"hour": 5, "minute": 18}
